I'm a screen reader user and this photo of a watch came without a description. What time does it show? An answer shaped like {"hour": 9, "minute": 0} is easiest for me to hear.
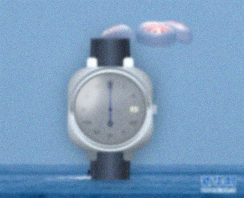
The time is {"hour": 6, "minute": 0}
